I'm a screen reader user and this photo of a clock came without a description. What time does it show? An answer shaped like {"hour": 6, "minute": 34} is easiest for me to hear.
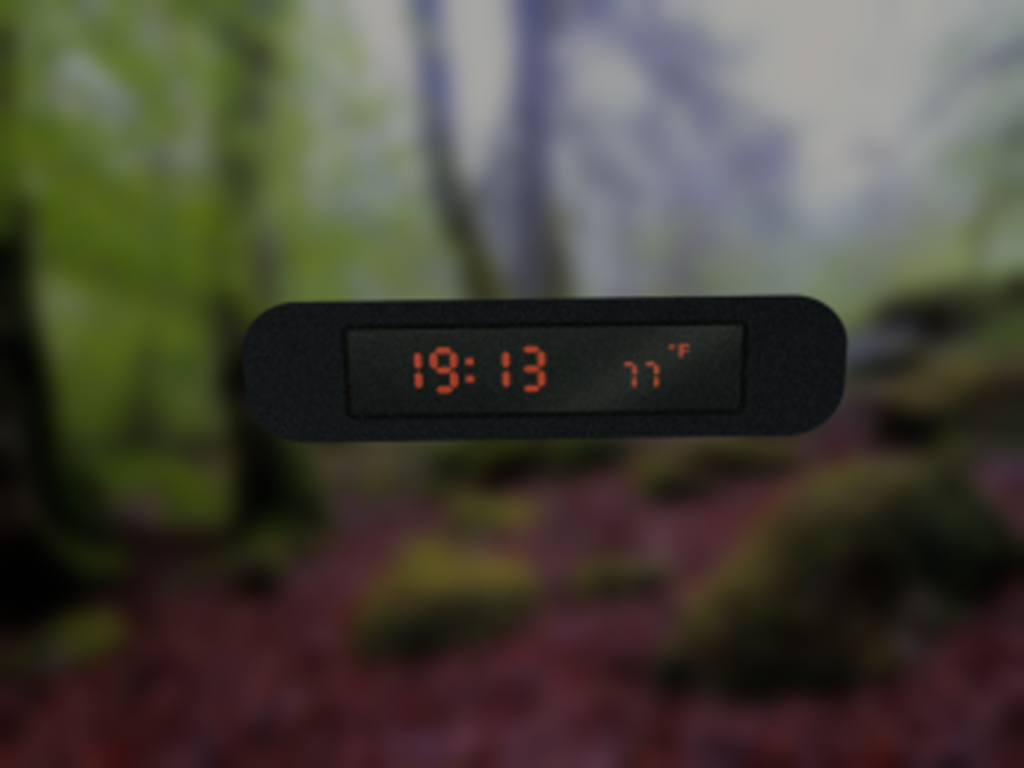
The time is {"hour": 19, "minute": 13}
